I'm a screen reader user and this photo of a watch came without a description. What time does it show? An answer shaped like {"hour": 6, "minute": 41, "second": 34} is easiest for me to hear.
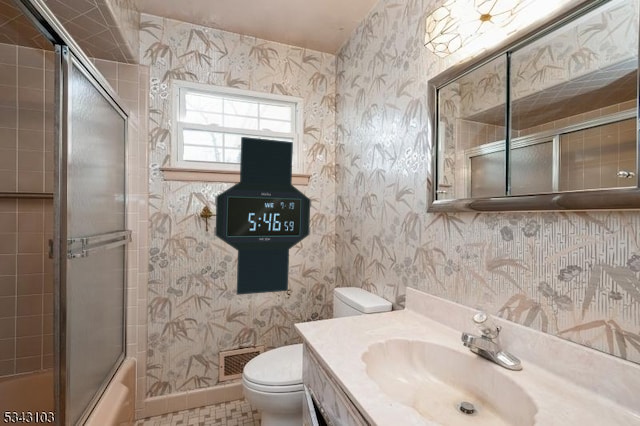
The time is {"hour": 5, "minute": 46, "second": 59}
